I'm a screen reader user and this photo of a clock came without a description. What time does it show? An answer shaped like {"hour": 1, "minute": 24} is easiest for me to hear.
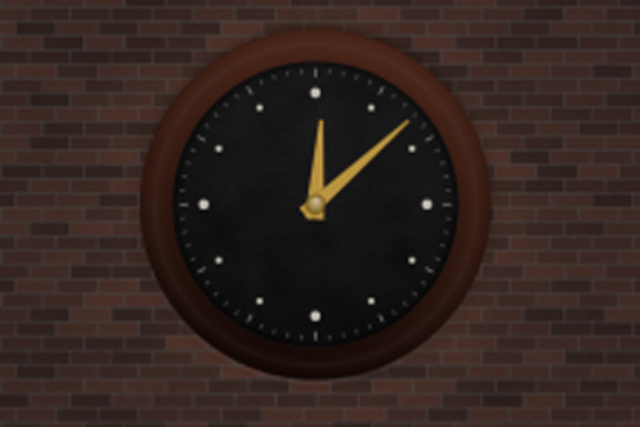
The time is {"hour": 12, "minute": 8}
